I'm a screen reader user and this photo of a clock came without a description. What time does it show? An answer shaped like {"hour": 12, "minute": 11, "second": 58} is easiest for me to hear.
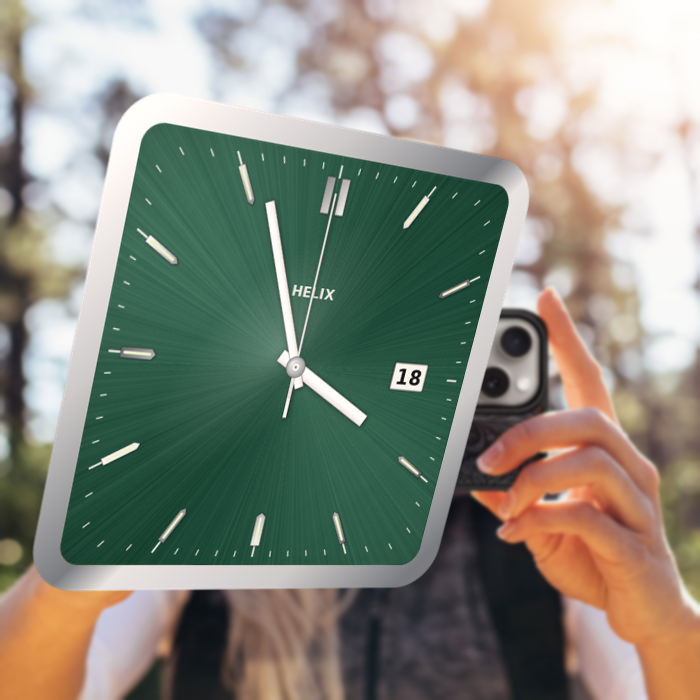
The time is {"hour": 3, "minute": 56, "second": 0}
